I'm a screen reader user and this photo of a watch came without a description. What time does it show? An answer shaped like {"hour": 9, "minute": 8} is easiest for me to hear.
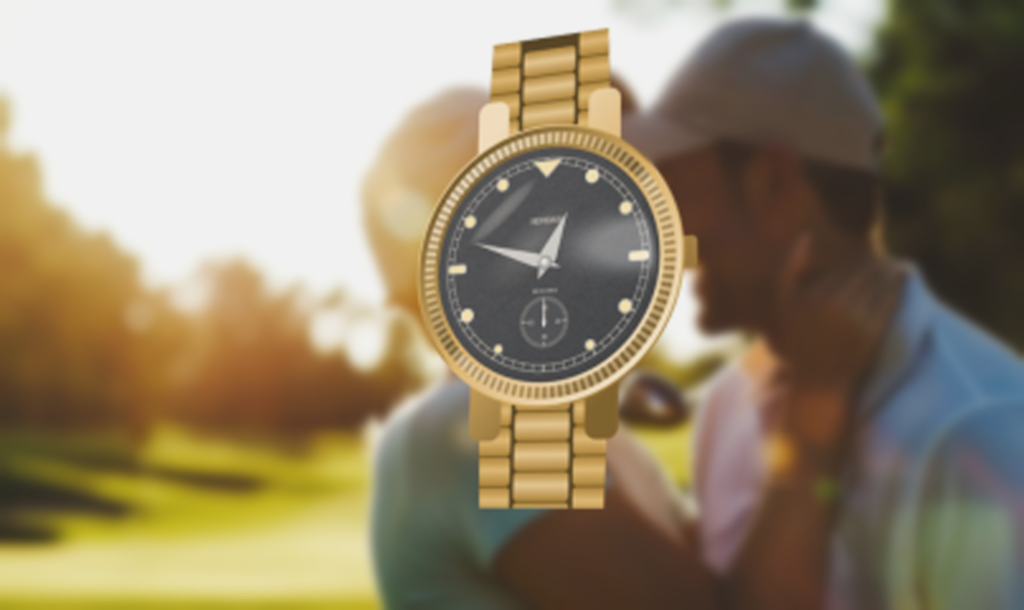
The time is {"hour": 12, "minute": 48}
